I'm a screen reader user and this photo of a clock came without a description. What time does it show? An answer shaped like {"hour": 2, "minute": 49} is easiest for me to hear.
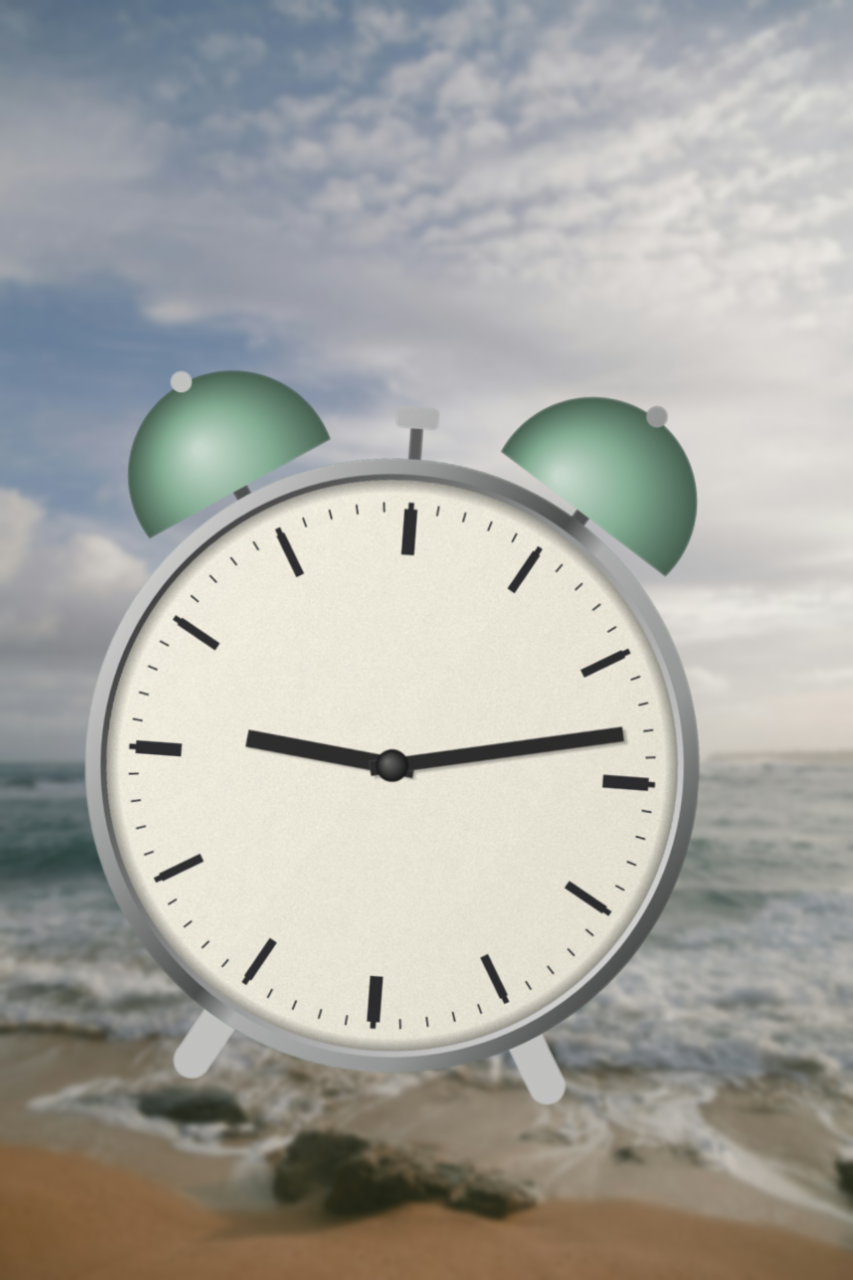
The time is {"hour": 9, "minute": 13}
